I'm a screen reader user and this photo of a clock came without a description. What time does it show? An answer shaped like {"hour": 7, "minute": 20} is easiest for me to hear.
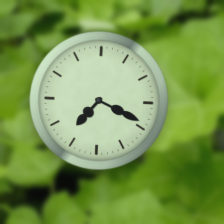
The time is {"hour": 7, "minute": 19}
